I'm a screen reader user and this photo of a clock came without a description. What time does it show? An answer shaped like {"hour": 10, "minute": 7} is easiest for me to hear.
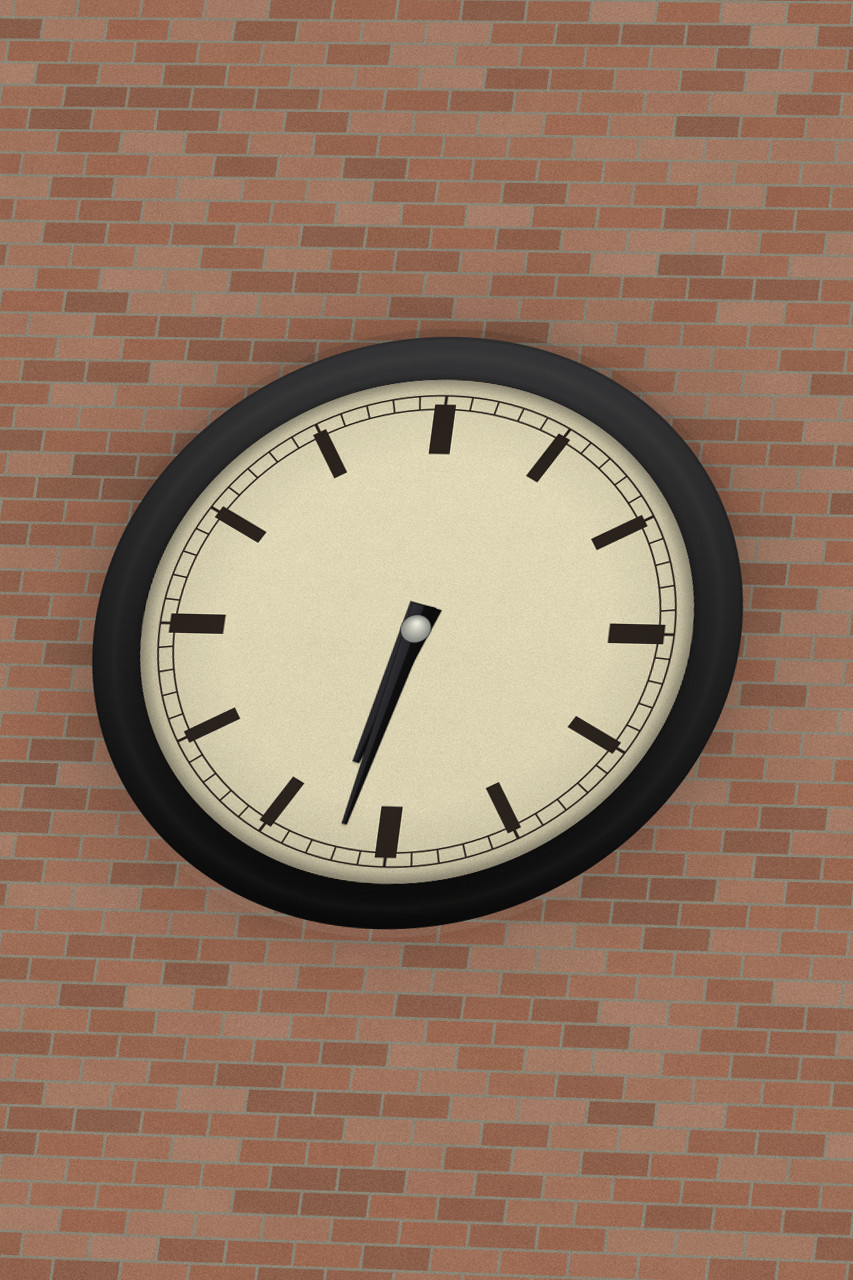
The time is {"hour": 6, "minute": 32}
